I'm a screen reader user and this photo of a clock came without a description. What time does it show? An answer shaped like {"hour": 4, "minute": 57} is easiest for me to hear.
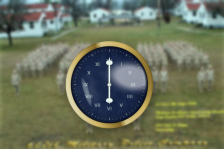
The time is {"hour": 6, "minute": 0}
